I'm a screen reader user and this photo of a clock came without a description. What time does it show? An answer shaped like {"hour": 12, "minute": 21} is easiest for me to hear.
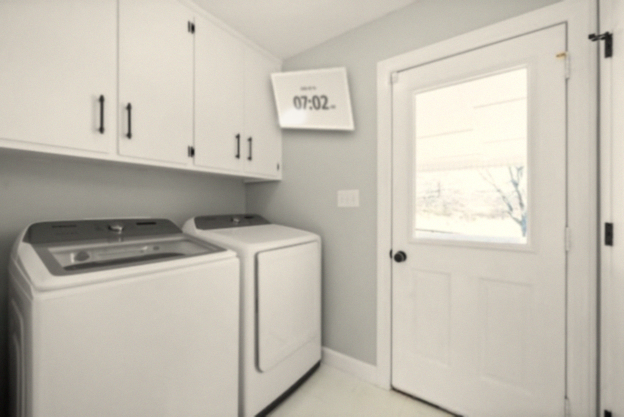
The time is {"hour": 7, "minute": 2}
